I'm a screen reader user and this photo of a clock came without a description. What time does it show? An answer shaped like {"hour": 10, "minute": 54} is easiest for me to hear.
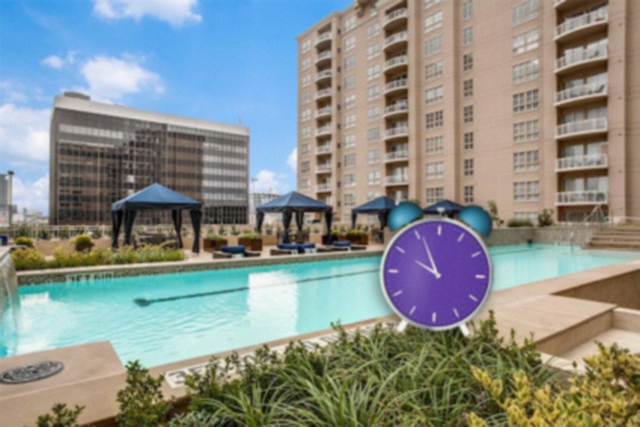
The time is {"hour": 9, "minute": 56}
